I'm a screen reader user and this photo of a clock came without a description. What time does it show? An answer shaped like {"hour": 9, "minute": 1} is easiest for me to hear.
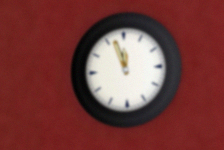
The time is {"hour": 11, "minute": 57}
